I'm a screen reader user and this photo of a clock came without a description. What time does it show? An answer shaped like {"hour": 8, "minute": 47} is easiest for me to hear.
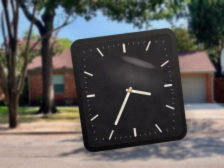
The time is {"hour": 3, "minute": 35}
